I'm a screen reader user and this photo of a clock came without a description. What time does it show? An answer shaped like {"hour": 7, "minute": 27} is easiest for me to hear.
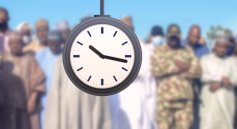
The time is {"hour": 10, "minute": 17}
